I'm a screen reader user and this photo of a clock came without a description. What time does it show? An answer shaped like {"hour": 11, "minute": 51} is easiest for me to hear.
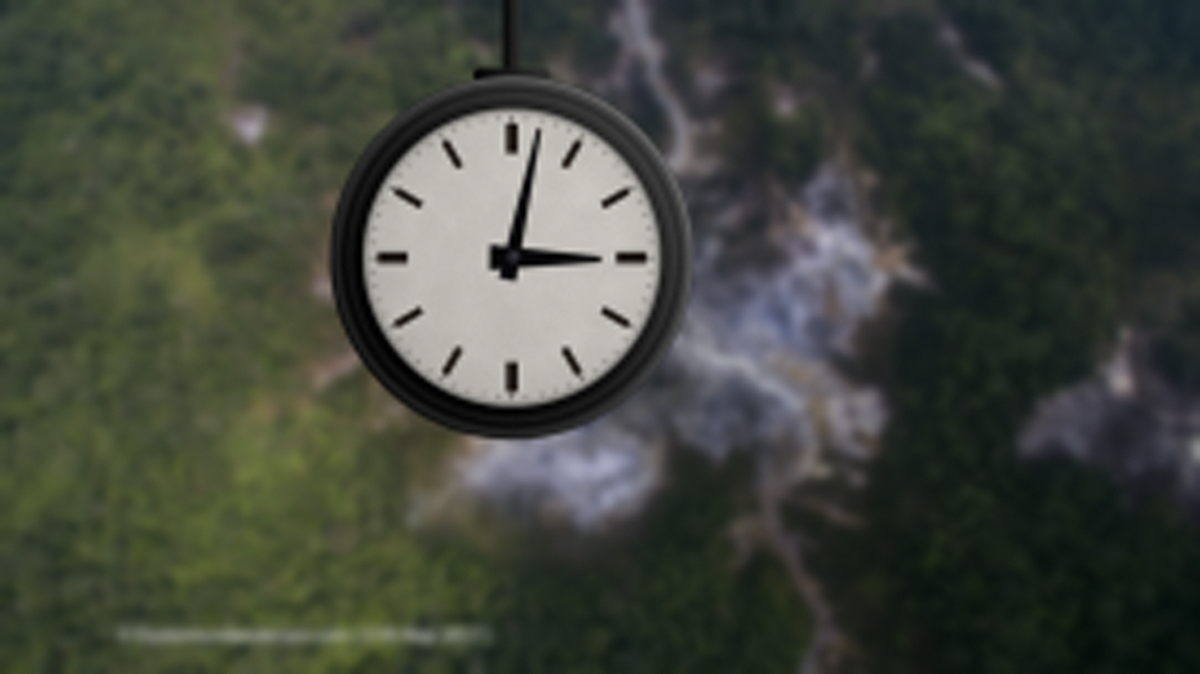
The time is {"hour": 3, "minute": 2}
